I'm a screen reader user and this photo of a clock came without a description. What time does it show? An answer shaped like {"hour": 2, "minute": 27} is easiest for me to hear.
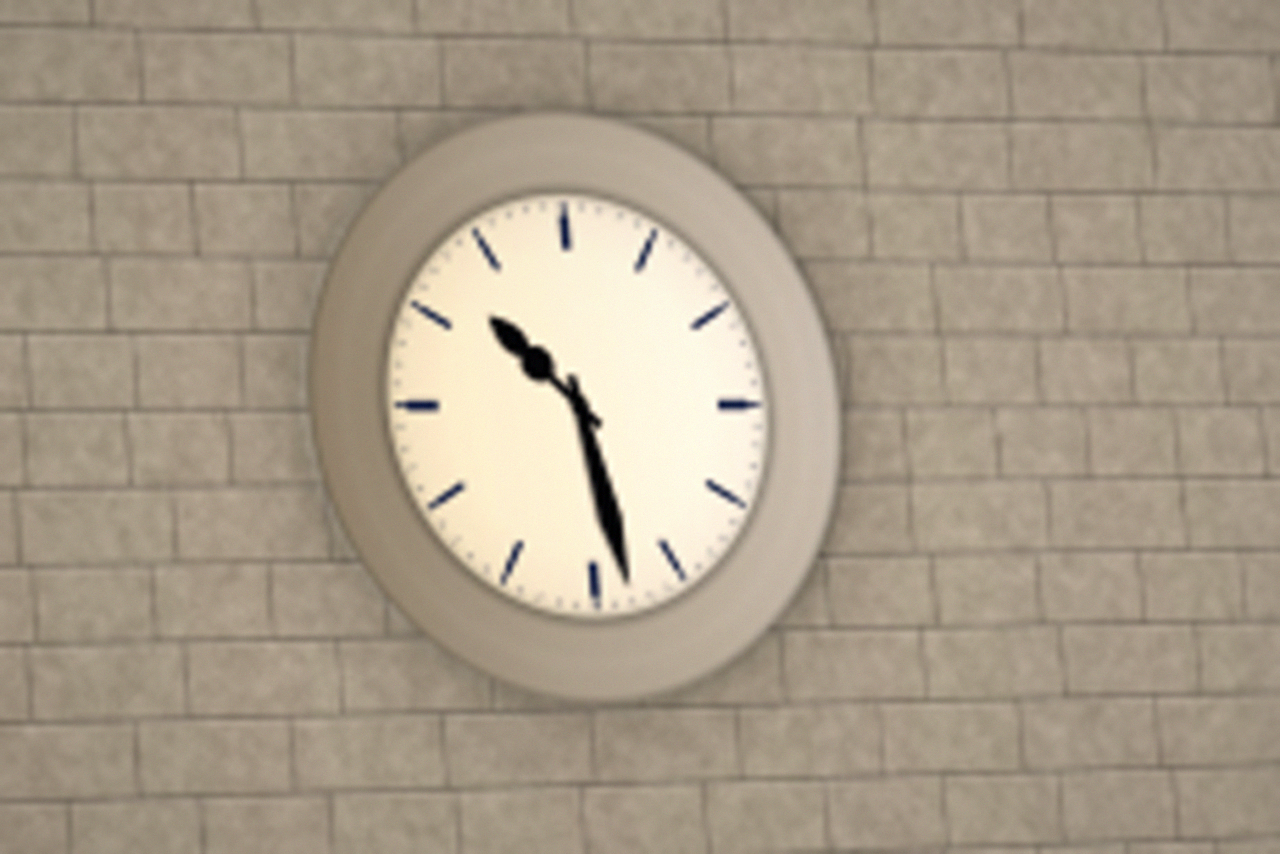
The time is {"hour": 10, "minute": 28}
